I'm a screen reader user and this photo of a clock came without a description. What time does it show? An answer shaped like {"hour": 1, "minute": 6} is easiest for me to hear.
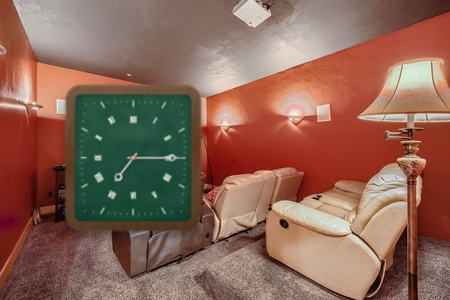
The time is {"hour": 7, "minute": 15}
